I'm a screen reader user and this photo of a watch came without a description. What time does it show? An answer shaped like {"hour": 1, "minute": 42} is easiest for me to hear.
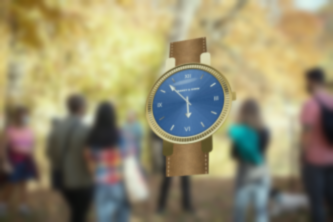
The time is {"hour": 5, "minute": 53}
